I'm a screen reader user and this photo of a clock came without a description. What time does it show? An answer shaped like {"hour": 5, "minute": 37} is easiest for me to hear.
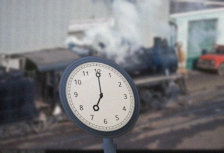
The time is {"hour": 7, "minute": 0}
